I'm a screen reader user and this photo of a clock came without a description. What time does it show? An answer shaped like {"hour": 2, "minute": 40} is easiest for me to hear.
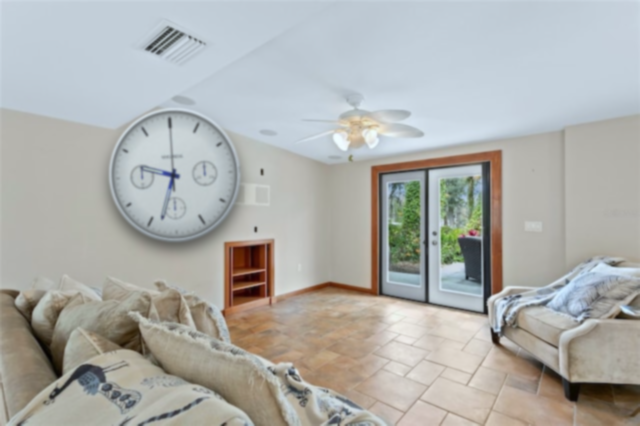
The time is {"hour": 9, "minute": 33}
